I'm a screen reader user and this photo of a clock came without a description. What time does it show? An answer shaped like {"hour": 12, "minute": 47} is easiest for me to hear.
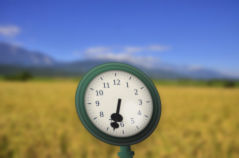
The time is {"hour": 6, "minute": 33}
